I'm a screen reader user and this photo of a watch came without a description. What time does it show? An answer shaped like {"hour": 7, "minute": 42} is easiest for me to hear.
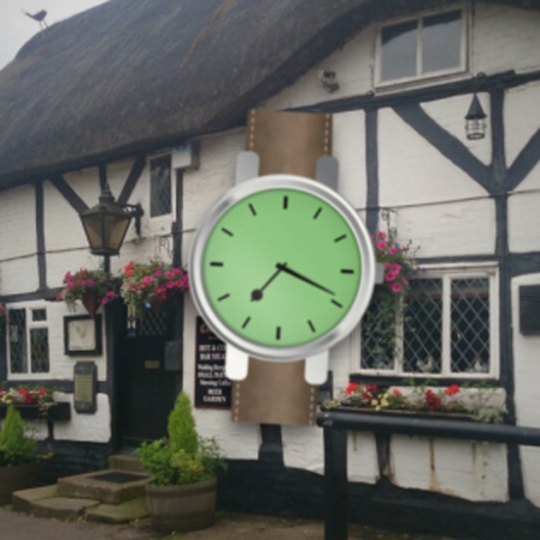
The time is {"hour": 7, "minute": 19}
